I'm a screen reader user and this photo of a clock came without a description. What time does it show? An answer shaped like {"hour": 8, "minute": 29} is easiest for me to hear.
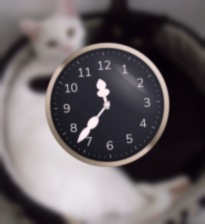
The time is {"hour": 11, "minute": 37}
